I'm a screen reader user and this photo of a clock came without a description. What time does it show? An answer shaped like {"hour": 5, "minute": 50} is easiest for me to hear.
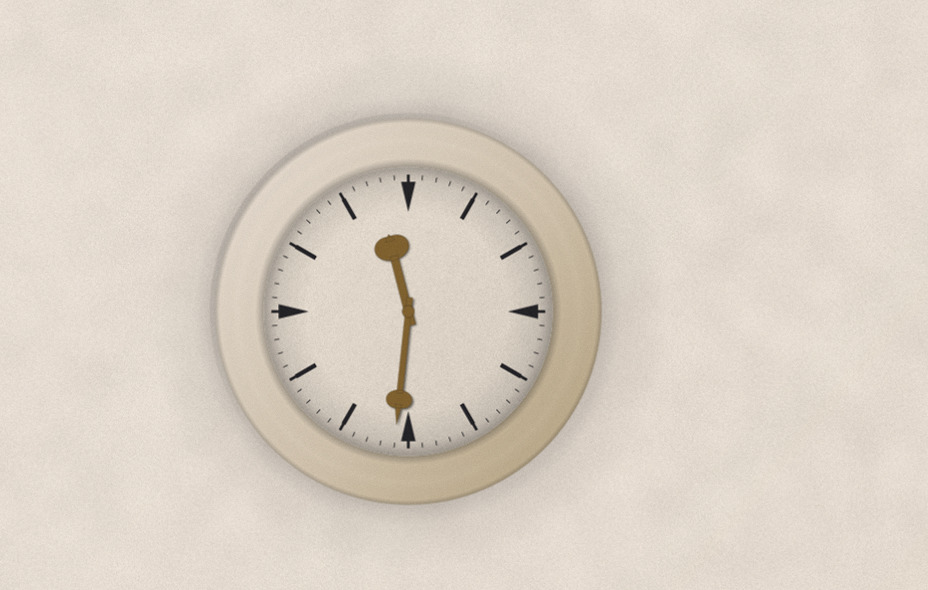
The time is {"hour": 11, "minute": 31}
